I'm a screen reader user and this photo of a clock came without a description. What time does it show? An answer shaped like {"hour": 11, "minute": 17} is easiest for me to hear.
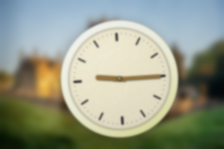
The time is {"hour": 9, "minute": 15}
